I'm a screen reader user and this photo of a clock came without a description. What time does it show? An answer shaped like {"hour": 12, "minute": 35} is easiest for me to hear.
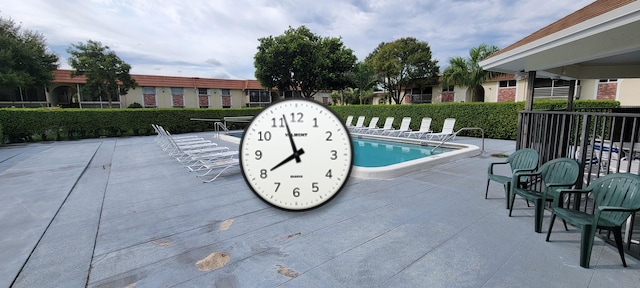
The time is {"hour": 7, "minute": 57}
